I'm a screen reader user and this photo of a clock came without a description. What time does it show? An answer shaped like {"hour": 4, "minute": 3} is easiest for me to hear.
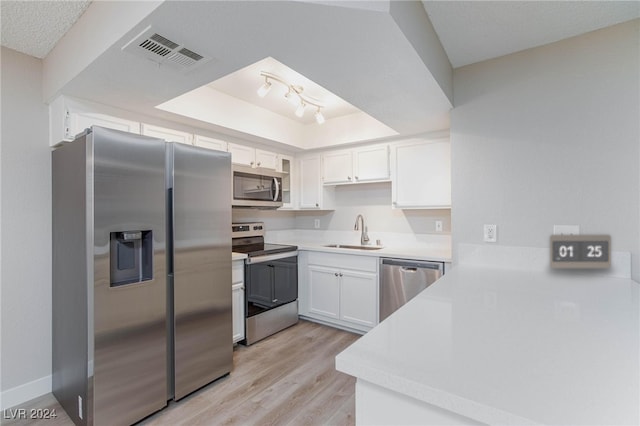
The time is {"hour": 1, "minute": 25}
